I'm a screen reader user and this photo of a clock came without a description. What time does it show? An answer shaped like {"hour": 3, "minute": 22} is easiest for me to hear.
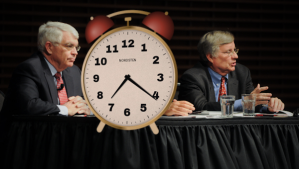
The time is {"hour": 7, "minute": 21}
